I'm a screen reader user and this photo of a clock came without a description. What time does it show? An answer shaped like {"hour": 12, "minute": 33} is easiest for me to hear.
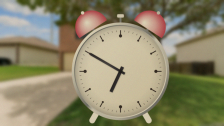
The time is {"hour": 6, "minute": 50}
